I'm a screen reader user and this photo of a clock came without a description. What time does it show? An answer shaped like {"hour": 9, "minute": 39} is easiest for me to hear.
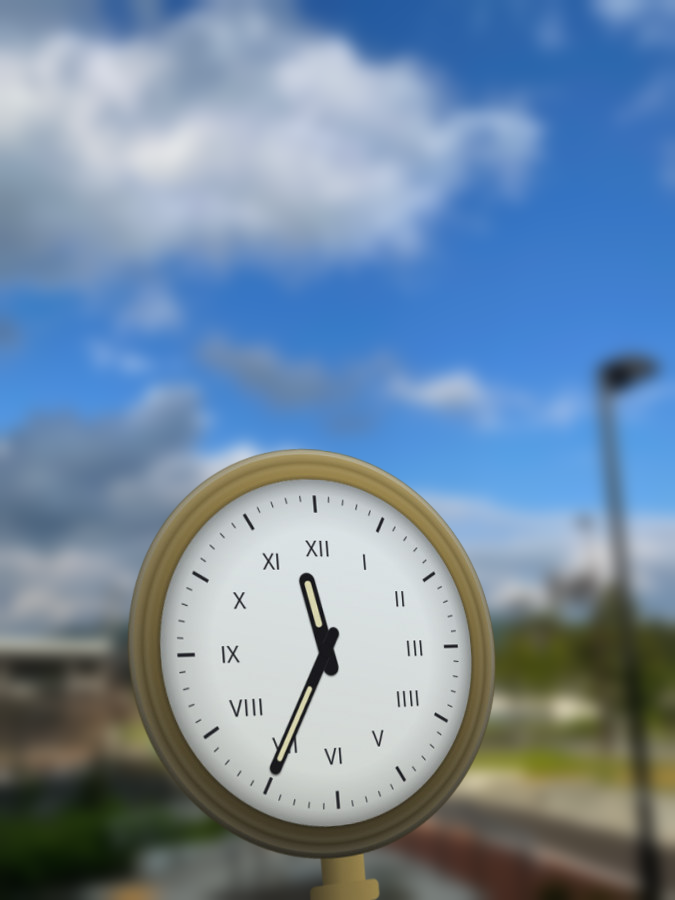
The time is {"hour": 11, "minute": 35}
